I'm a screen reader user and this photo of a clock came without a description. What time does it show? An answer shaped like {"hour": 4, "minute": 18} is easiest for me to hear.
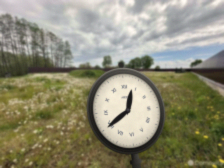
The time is {"hour": 12, "minute": 40}
